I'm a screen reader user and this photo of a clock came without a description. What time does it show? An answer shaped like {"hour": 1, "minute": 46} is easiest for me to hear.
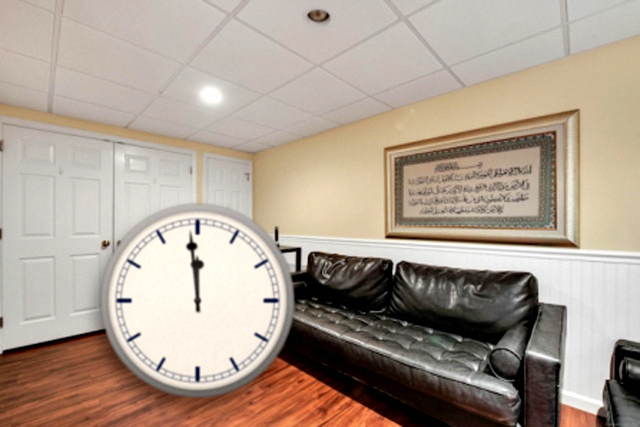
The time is {"hour": 11, "minute": 59}
